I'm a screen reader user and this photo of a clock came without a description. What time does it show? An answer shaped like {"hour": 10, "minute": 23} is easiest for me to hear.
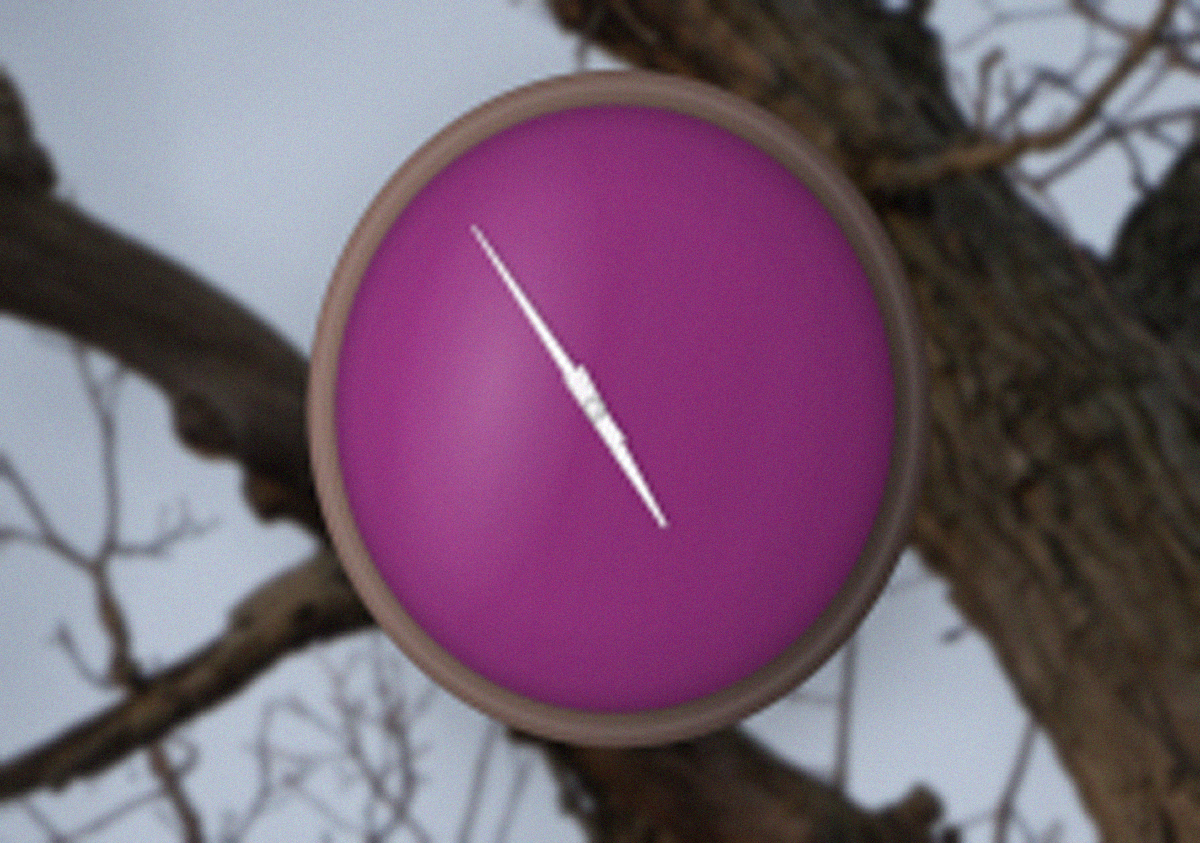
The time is {"hour": 4, "minute": 54}
